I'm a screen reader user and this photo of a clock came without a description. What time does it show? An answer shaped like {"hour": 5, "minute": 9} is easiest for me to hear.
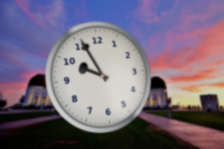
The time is {"hour": 9, "minute": 56}
